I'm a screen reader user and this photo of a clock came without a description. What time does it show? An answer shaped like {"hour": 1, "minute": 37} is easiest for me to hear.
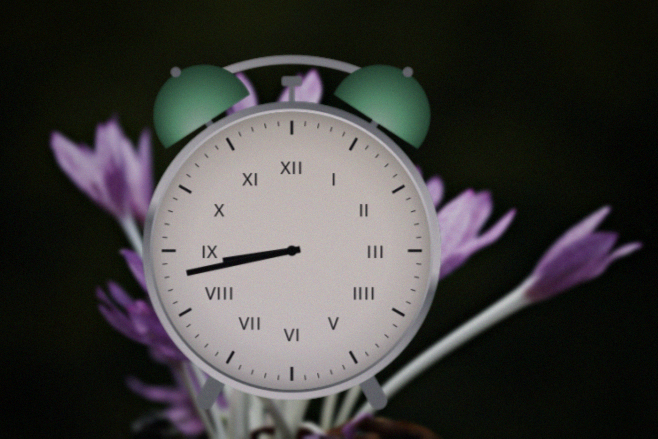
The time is {"hour": 8, "minute": 43}
